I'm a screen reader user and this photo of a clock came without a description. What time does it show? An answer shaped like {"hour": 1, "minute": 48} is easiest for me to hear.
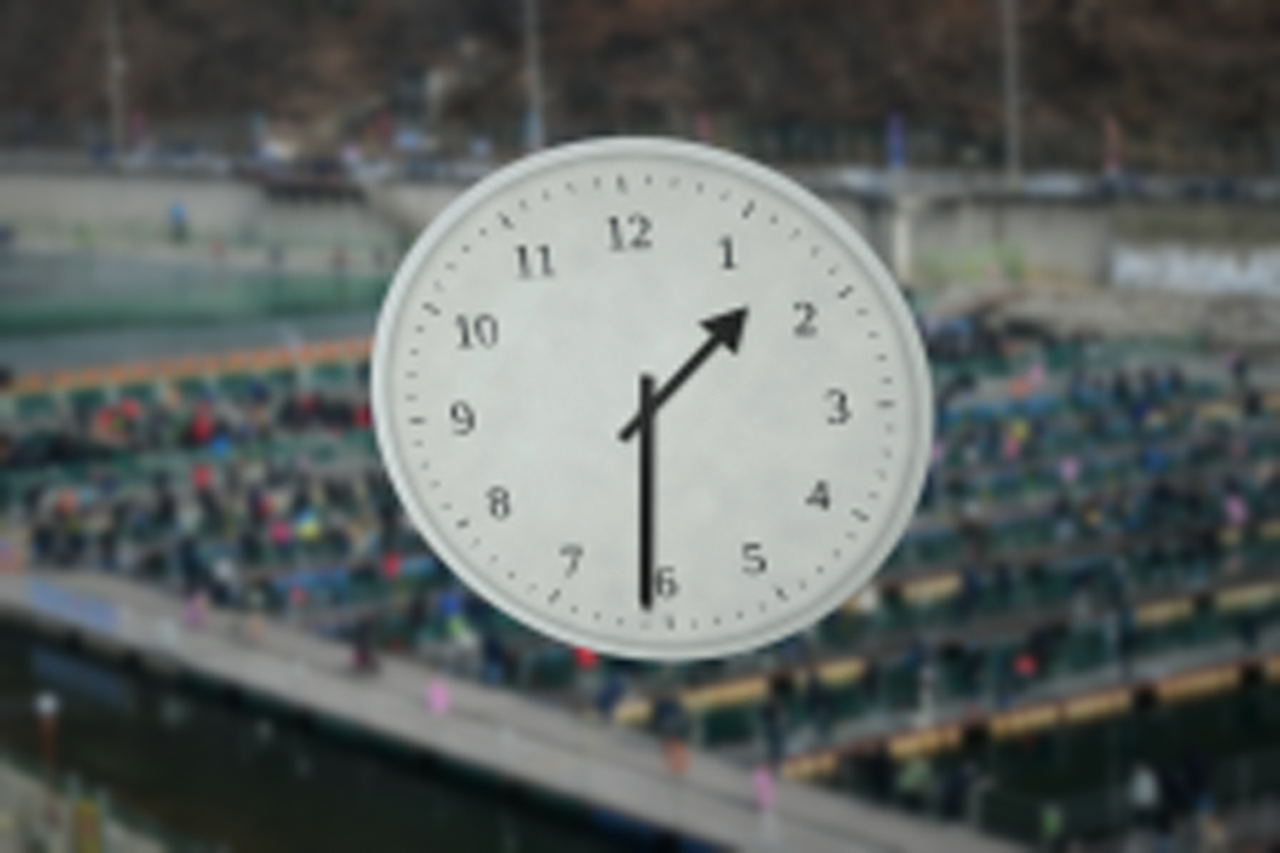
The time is {"hour": 1, "minute": 31}
